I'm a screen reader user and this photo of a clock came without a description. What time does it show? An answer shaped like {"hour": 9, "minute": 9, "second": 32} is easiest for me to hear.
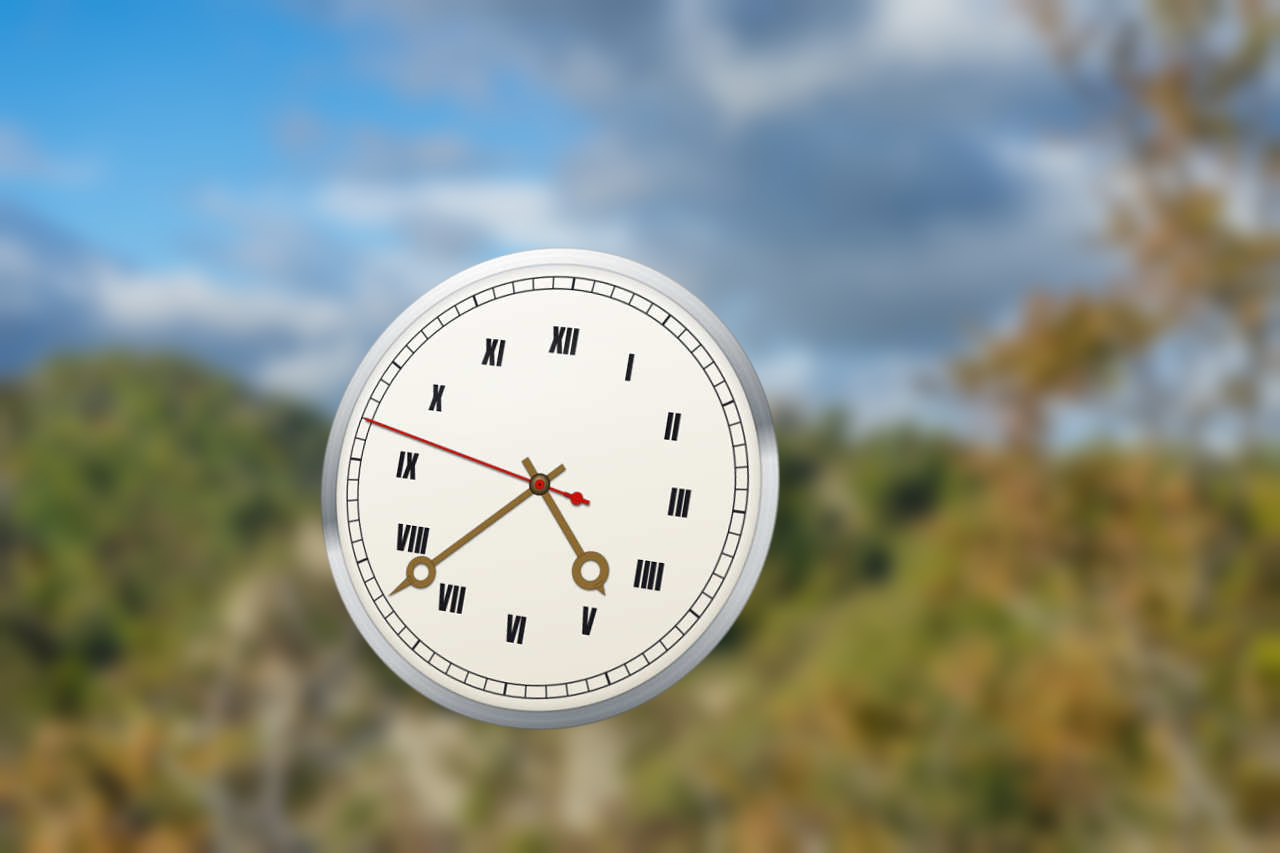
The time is {"hour": 4, "minute": 37, "second": 47}
